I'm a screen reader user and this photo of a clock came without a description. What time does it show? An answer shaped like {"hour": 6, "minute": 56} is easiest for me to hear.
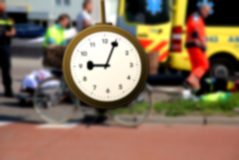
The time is {"hour": 9, "minute": 4}
